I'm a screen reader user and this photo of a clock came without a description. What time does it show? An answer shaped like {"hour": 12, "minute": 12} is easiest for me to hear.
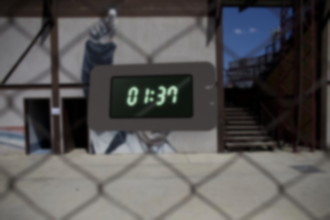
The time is {"hour": 1, "minute": 37}
